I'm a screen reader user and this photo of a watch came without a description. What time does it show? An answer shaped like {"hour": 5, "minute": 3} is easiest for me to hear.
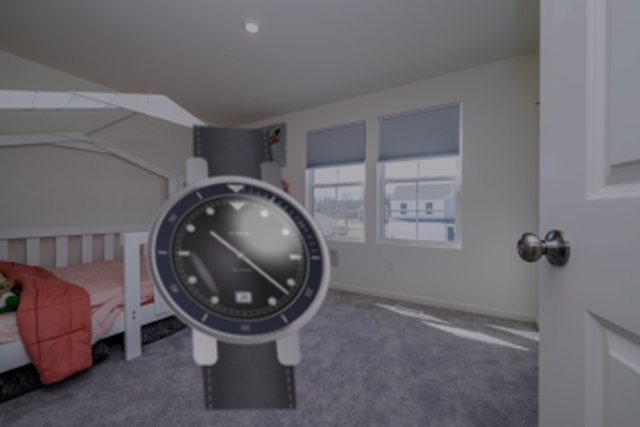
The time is {"hour": 10, "minute": 22}
